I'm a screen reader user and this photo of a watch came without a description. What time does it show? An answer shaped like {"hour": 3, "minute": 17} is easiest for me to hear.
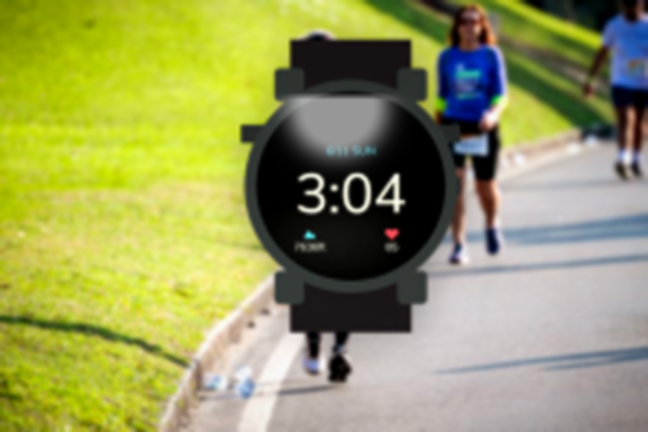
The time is {"hour": 3, "minute": 4}
